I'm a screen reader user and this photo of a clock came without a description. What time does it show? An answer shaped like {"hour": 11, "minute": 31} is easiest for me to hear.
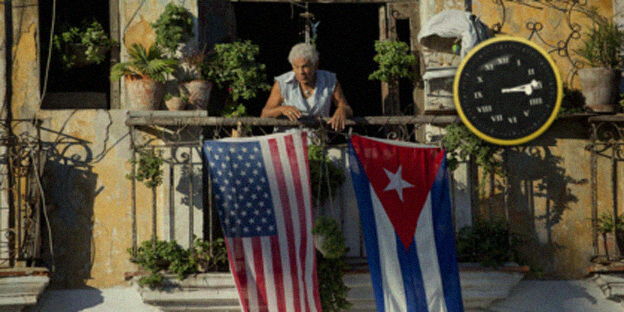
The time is {"hour": 3, "minute": 14}
